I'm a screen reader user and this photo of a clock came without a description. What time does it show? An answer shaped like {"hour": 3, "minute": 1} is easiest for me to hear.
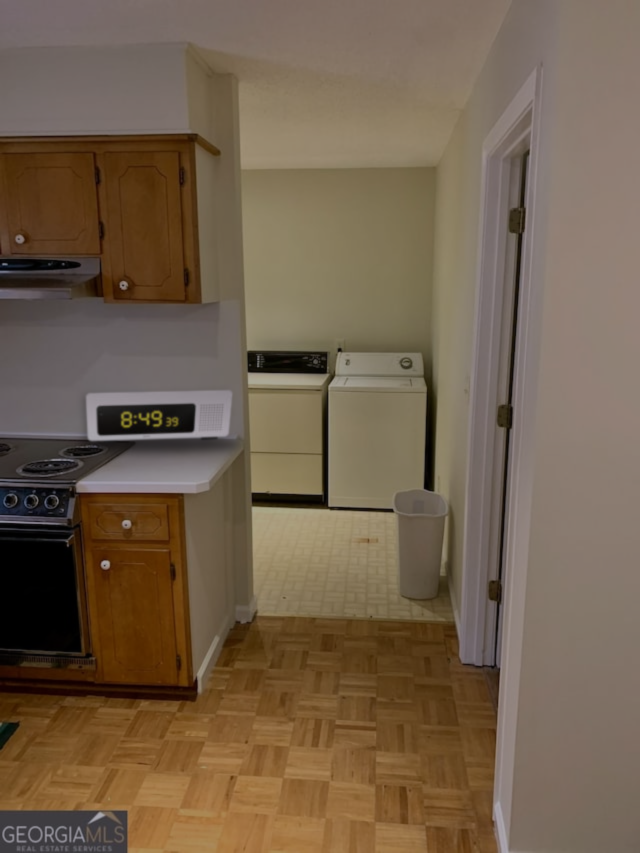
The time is {"hour": 8, "minute": 49}
